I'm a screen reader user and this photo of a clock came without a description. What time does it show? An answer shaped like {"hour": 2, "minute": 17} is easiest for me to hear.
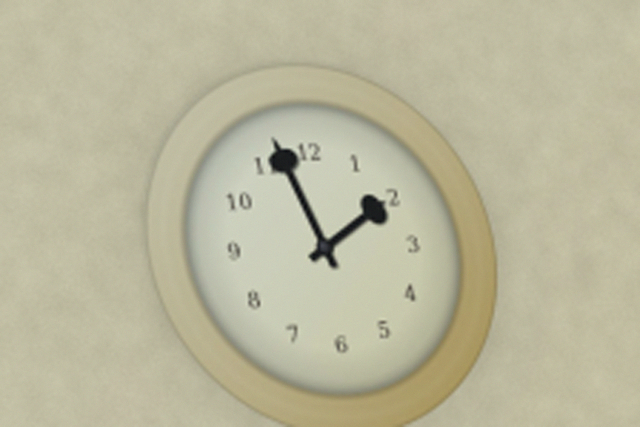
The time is {"hour": 1, "minute": 57}
